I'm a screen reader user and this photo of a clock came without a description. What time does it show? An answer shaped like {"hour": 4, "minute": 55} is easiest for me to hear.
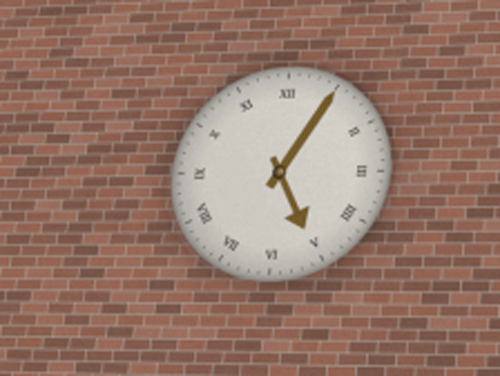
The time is {"hour": 5, "minute": 5}
